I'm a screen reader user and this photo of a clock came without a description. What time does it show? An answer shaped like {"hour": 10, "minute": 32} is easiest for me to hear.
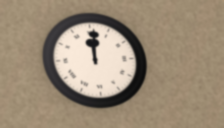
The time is {"hour": 12, "minute": 1}
